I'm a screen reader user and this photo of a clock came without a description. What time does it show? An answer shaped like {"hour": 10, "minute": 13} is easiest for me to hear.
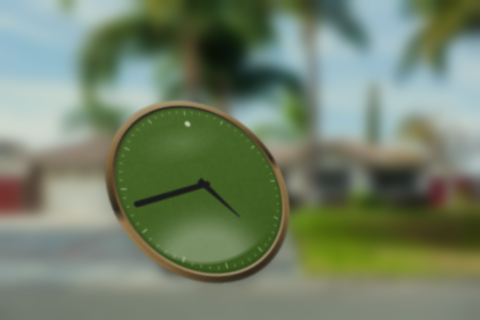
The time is {"hour": 4, "minute": 43}
